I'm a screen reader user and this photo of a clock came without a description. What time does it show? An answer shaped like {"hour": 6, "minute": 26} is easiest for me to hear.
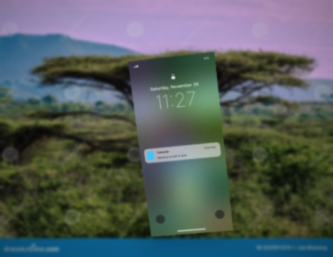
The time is {"hour": 11, "minute": 27}
